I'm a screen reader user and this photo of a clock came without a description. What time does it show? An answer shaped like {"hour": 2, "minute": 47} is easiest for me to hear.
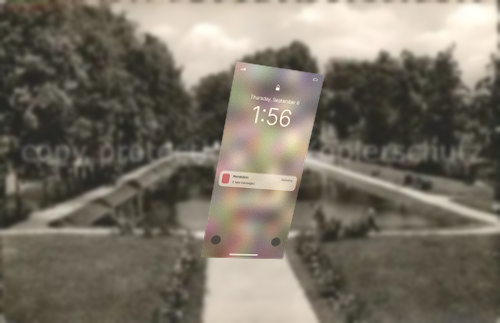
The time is {"hour": 1, "minute": 56}
